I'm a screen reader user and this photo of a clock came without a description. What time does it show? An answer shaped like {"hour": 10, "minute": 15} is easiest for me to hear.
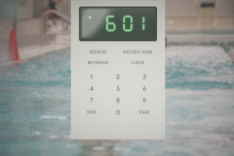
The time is {"hour": 6, "minute": 1}
